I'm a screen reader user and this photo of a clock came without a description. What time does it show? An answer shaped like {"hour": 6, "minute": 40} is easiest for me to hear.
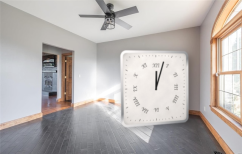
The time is {"hour": 12, "minute": 3}
